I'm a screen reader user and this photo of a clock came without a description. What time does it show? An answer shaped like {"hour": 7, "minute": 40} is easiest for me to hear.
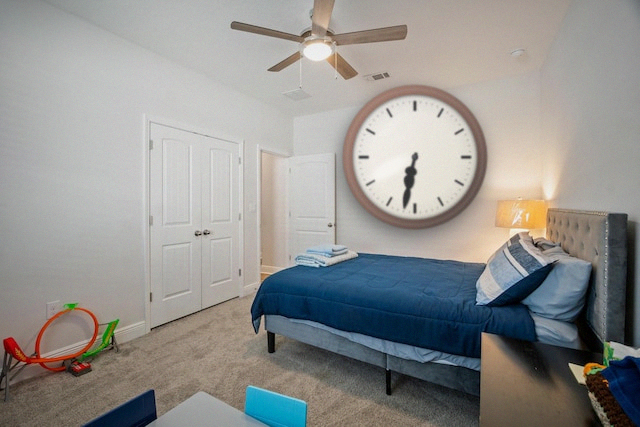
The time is {"hour": 6, "minute": 32}
